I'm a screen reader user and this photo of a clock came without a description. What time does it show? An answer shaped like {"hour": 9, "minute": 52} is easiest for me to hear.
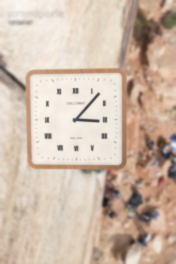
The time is {"hour": 3, "minute": 7}
